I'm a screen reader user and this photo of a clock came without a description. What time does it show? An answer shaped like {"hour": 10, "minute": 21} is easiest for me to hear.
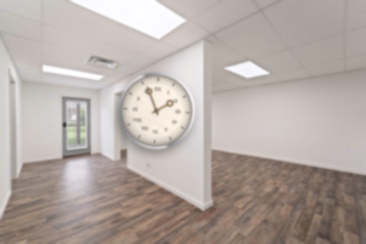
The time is {"hour": 1, "minute": 56}
